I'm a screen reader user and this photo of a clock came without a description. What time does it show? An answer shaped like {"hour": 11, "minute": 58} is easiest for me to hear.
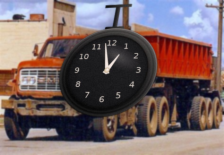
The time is {"hour": 12, "minute": 58}
